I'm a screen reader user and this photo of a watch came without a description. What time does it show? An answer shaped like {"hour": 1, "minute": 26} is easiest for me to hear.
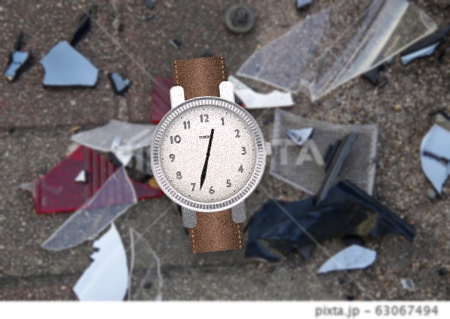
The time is {"hour": 12, "minute": 33}
